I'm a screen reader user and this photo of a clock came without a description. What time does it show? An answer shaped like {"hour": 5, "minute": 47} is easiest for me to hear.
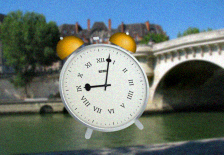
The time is {"hour": 9, "minute": 3}
